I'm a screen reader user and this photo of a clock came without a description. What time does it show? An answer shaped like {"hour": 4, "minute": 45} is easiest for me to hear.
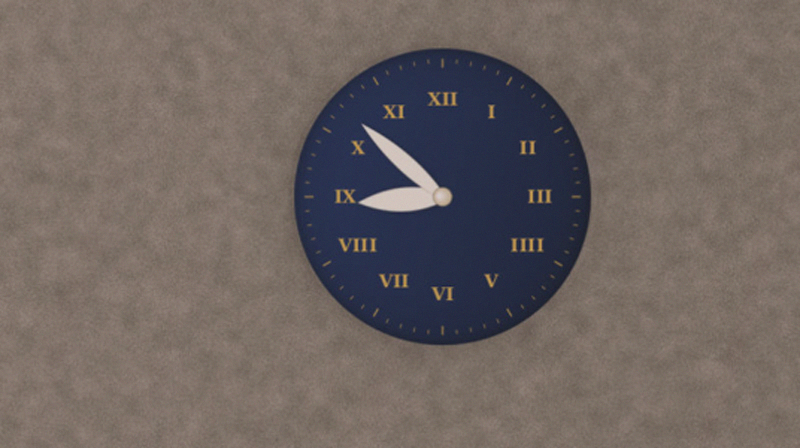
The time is {"hour": 8, "minute": 52}
